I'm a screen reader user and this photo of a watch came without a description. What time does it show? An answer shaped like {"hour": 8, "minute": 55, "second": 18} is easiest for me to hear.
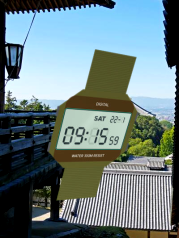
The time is {"hour": 9, "minute": 15, "second": 59}
